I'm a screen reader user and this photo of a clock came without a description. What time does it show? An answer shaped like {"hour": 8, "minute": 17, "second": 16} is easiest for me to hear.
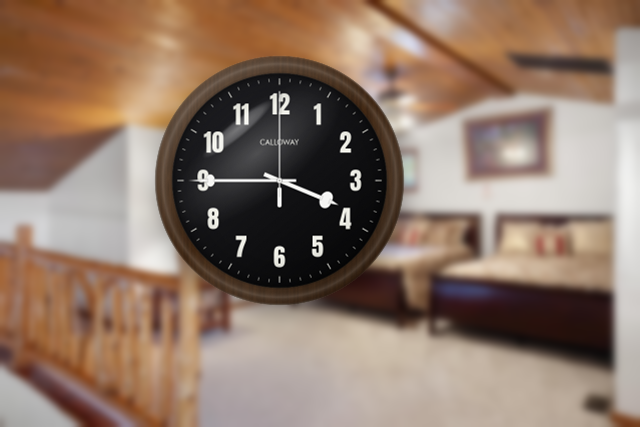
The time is {"hour": 3, "minute": 45, "second": 0}
